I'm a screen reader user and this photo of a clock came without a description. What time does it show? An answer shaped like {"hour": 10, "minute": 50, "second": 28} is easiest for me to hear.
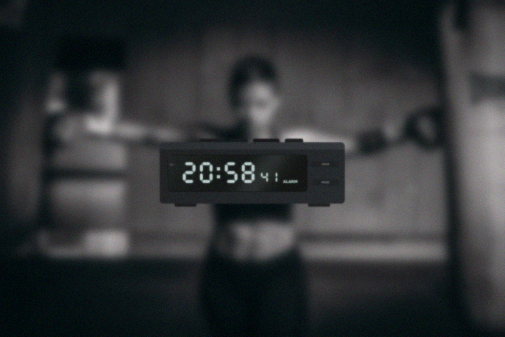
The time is {"hour": 20, "minute": 58, "second": 41}
